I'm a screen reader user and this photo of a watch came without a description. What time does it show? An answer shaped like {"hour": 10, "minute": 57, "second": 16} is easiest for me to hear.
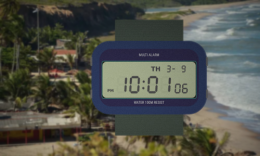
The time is {"hour": 10, "minute": 1, "second": 6}
